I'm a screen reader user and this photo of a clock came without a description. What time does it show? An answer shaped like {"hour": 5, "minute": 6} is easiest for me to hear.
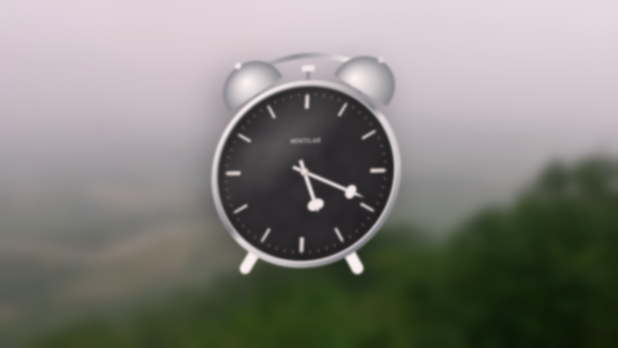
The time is {"hour": 5, "minute": 19}
